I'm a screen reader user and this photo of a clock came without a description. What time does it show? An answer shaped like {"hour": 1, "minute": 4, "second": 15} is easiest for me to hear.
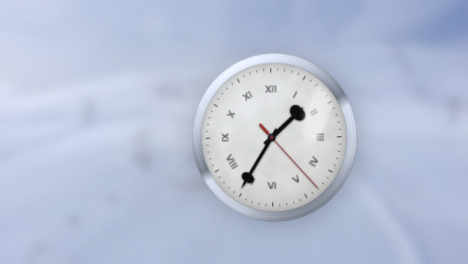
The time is {"hour": 1, "minute": 35, "second": 23}
